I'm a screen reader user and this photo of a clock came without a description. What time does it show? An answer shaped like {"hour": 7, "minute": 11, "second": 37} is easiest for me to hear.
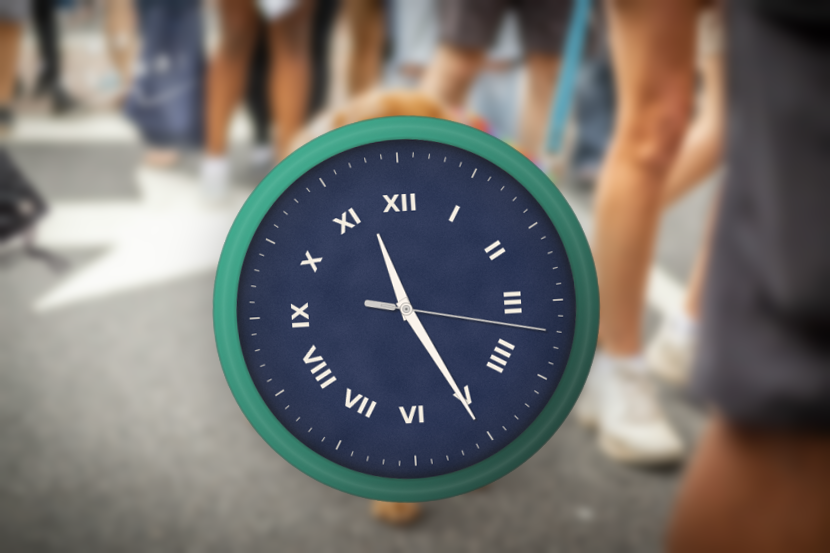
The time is {"hour": 11, "minute": 25, "second": 17}
